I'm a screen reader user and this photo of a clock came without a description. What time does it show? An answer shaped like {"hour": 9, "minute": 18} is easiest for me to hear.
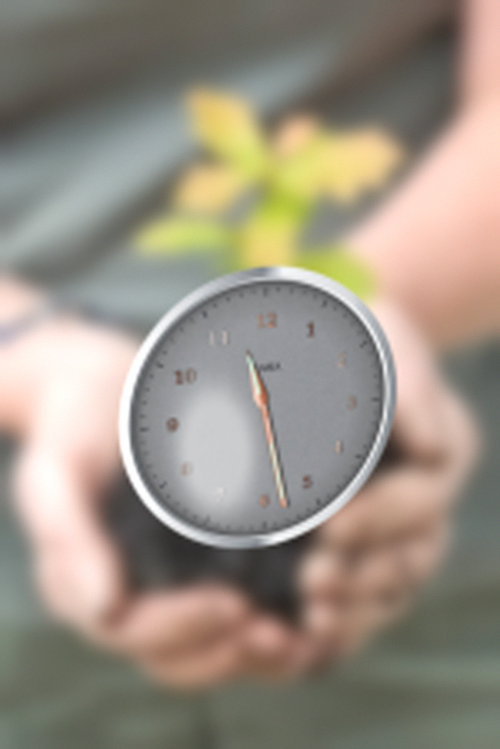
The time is {"hour": 11, "minute": 28}
